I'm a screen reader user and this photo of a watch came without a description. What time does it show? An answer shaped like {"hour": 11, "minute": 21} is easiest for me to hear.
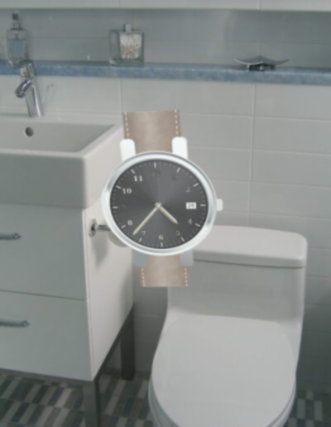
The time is {"hour": 4, "minute": 37}
